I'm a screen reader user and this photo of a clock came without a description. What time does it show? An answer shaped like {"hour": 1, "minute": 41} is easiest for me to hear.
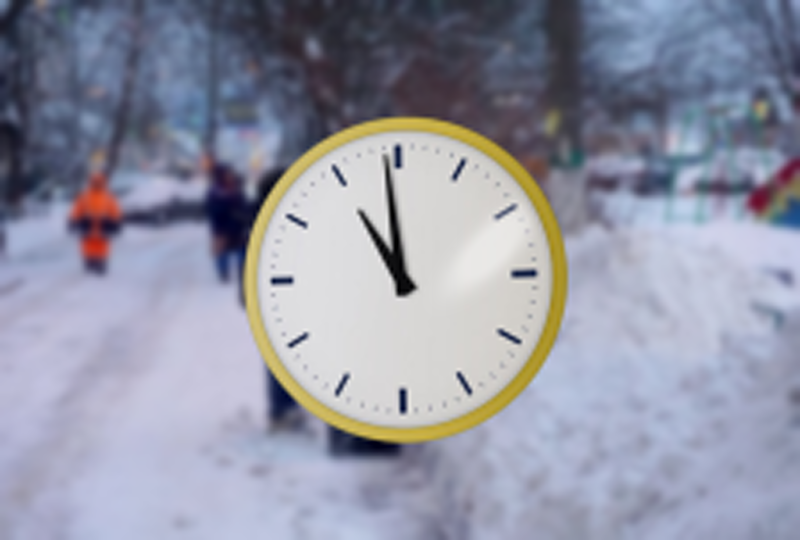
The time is {"hour": 10, "minute": 59}
